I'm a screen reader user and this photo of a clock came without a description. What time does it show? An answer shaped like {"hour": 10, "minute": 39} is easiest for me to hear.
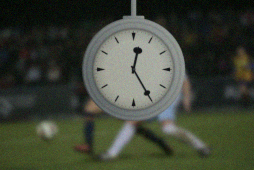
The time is {"hour": 12, "minute": 25}
